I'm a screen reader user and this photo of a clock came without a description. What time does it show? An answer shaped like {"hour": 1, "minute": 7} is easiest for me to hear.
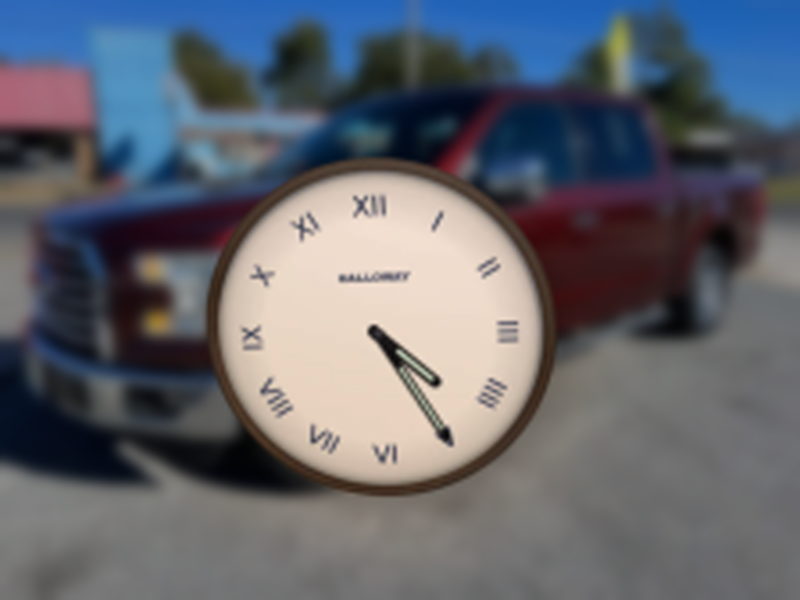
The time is {"hour": 4, "minute": 25}
